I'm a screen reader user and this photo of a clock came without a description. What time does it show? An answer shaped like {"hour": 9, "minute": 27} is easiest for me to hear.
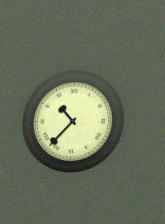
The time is {"hour": 10, "minute": 37}
